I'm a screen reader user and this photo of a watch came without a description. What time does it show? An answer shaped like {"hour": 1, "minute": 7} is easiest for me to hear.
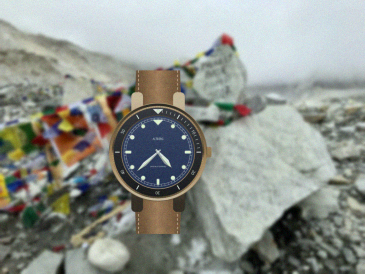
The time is {"hour": 4, "minute": 38}
